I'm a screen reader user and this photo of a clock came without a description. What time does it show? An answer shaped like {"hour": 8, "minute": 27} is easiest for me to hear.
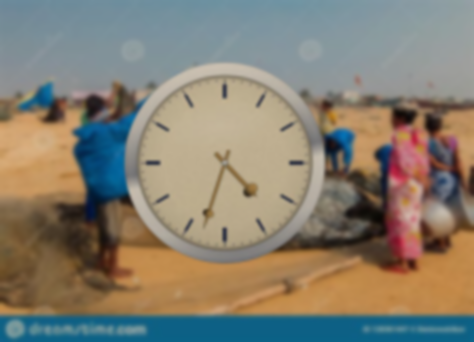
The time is {"hour": 4, "minute": 33}
